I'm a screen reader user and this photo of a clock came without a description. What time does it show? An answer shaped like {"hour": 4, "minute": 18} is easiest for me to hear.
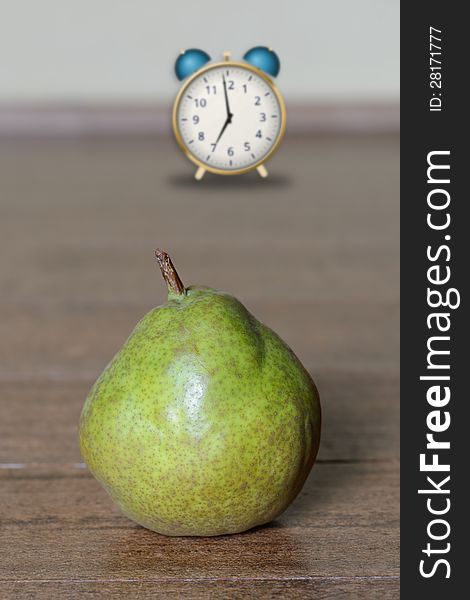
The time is {"hour": 6, "minute": 59}
